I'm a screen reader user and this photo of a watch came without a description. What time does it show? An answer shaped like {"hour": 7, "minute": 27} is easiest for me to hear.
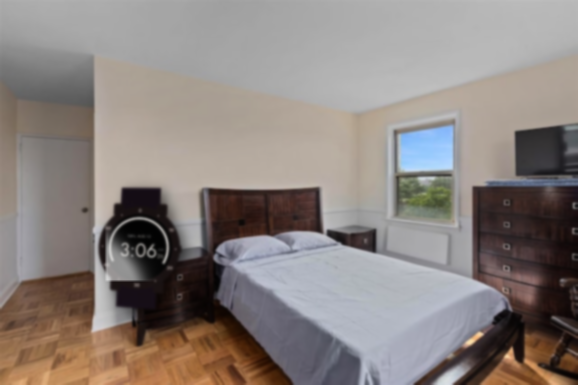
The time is {"hour": 3, "minute": 6}
